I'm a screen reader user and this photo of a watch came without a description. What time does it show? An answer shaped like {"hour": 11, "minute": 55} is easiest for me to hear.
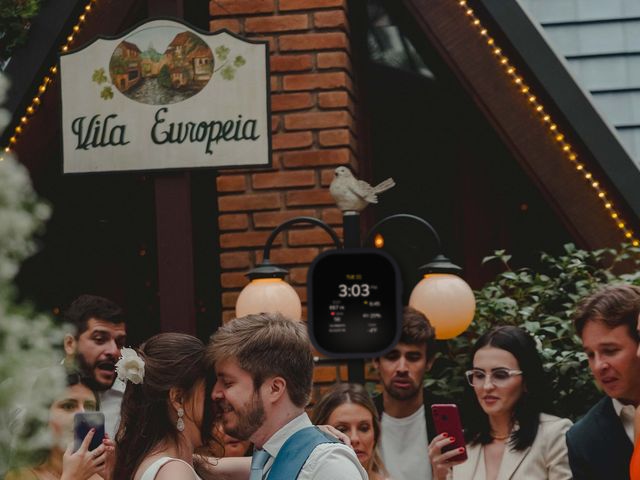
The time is {"hour": 3, "minute": 3}
